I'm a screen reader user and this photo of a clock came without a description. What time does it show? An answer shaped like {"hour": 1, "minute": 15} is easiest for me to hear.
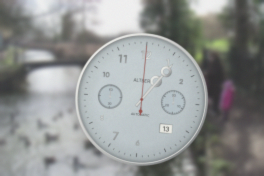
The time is {"hour": 1, "minute": 6}
